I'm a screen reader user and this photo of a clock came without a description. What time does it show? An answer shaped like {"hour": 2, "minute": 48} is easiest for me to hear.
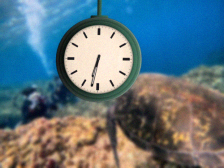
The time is {"hour": 6, "minute": 32}
